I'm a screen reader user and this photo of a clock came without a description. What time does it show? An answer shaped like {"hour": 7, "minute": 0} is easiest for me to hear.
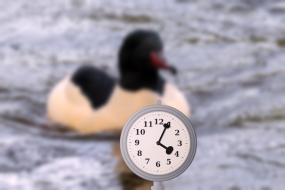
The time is {"hour": 4, "minute": 4}
